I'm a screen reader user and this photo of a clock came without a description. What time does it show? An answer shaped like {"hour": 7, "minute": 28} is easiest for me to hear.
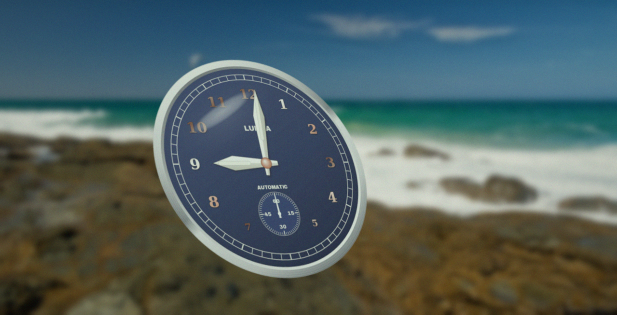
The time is {"hour": 9, "minute": 1}
